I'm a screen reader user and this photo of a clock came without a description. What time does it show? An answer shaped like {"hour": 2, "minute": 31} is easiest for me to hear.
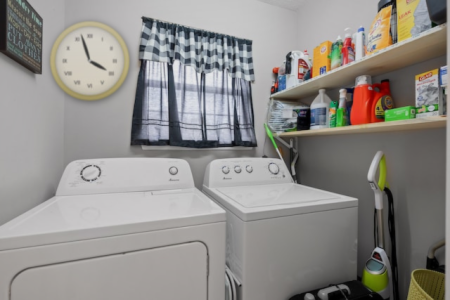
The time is {"hour": 3, "minute": 57}
